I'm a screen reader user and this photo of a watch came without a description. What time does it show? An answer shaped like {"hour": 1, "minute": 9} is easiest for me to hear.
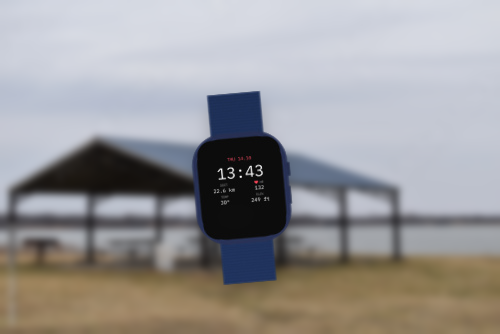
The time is {"hour": 13, "minute": 43}
